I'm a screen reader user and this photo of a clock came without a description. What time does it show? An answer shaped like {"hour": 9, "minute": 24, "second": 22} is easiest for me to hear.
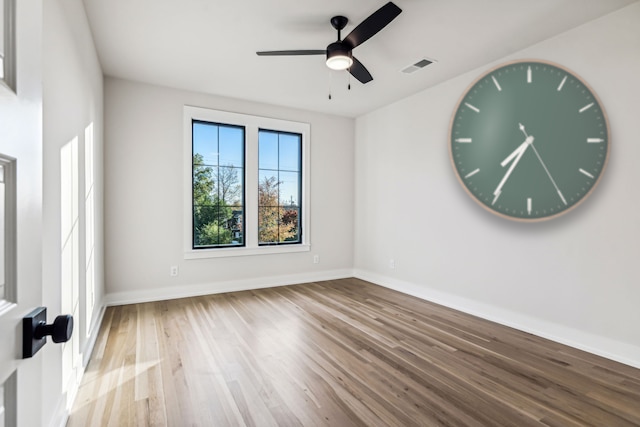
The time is {"hour": 7, "minute": 35, "second": 25}
